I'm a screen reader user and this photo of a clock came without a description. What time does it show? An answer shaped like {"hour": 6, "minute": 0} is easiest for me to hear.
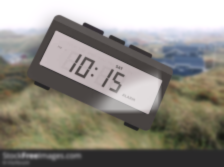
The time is {"hour": 10, "minute": 15}
